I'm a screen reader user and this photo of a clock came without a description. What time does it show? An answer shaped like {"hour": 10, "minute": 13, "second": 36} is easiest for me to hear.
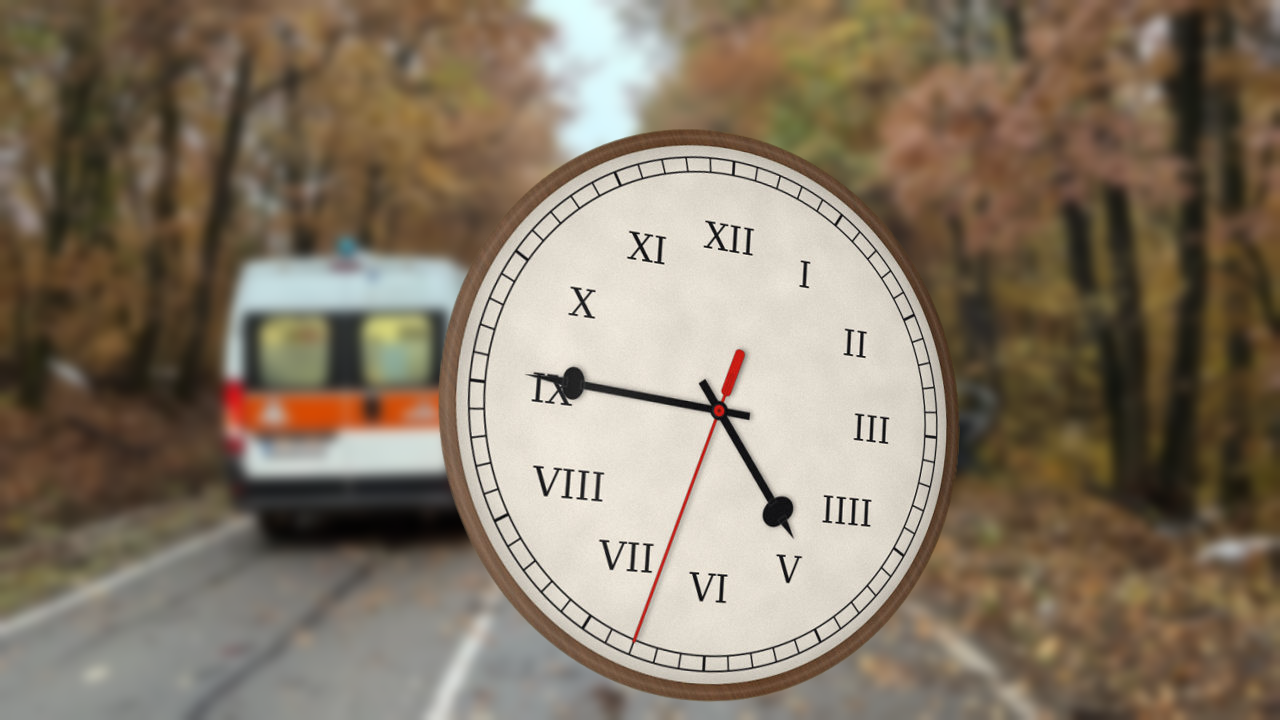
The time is {"hour": 4, "minute": 45, "second": 33}
